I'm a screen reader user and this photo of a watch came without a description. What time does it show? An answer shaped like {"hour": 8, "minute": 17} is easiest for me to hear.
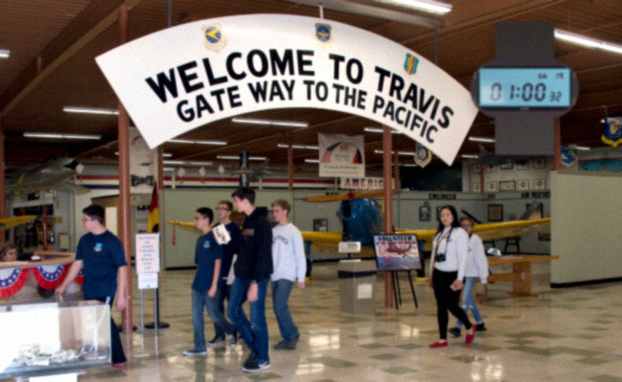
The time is {"hour": 1, "minute": 0}
